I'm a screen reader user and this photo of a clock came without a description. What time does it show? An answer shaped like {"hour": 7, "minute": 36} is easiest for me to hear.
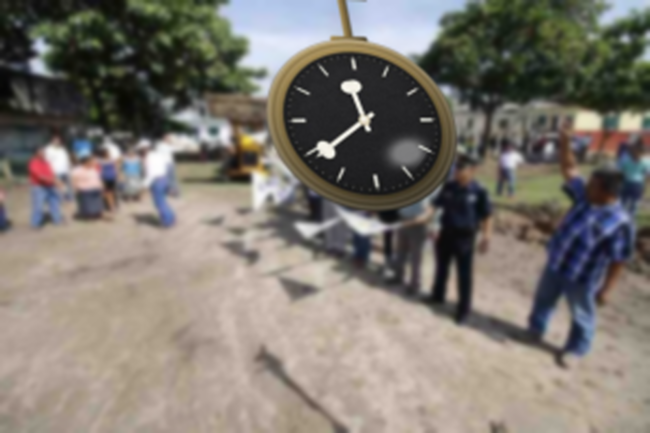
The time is {"hour": 11, "minute": 39}
